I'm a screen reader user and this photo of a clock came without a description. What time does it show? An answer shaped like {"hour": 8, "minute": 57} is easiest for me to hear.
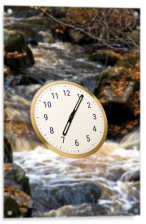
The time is {"hour": 7, "minute": 6}
